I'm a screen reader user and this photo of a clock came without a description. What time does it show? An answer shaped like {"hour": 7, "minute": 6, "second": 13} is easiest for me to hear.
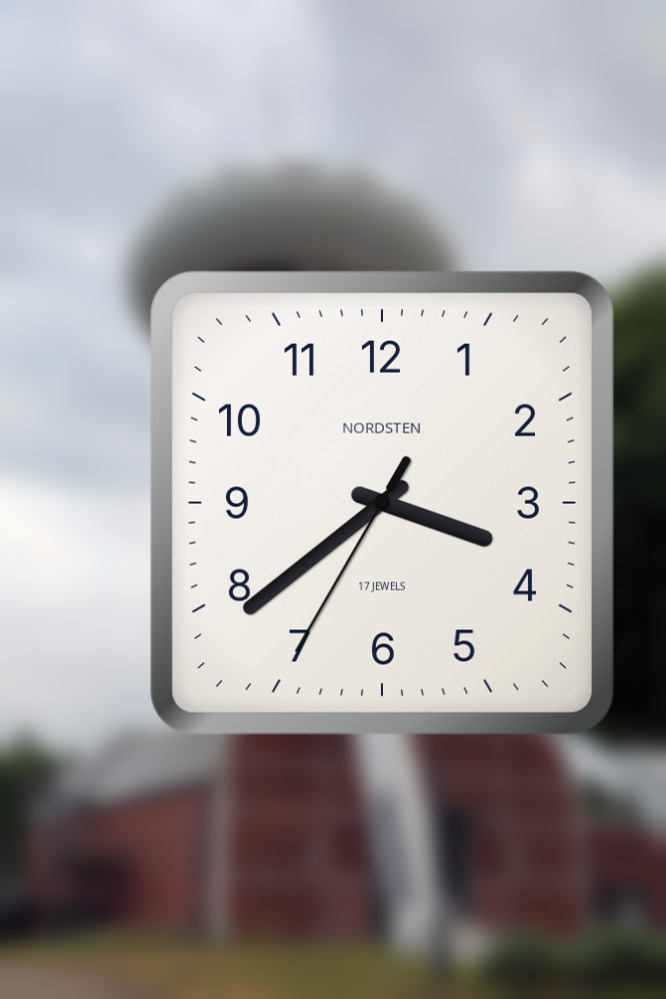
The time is {"hour": 3, "minute": 38, "second": 35}
